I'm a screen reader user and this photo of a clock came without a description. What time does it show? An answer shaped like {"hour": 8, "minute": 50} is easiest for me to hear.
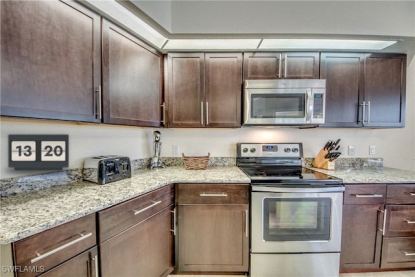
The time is {"hour": 13, "minute": 20}
